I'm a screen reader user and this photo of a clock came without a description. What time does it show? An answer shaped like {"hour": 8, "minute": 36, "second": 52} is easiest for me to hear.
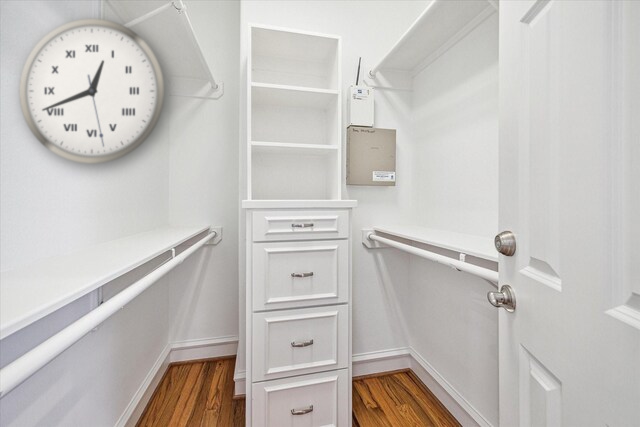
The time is {"hour": 12, "minute": 41, "second": 28}
